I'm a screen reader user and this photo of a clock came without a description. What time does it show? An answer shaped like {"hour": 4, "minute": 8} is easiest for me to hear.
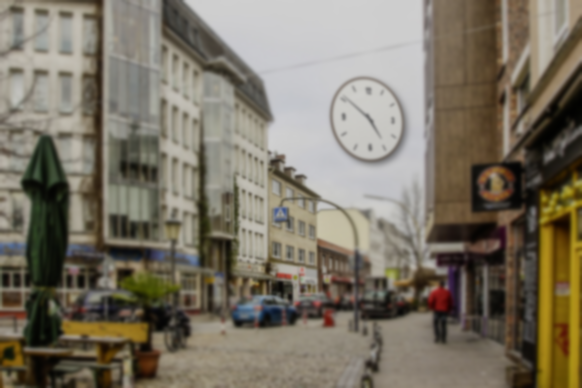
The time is {"hour": 4, "minute": 51}
